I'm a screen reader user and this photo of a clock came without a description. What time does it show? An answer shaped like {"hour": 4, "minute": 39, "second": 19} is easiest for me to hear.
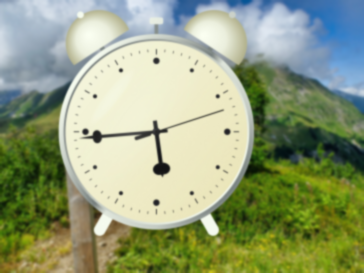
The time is {"hour": 5, "minute": 44, "second": 12}
